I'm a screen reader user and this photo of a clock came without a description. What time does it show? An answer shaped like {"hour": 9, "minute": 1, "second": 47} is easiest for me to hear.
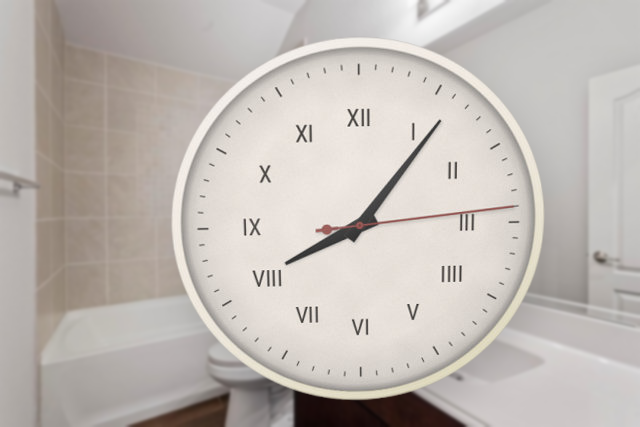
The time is {"hour": 8, "minute": 6, "second": 14}
